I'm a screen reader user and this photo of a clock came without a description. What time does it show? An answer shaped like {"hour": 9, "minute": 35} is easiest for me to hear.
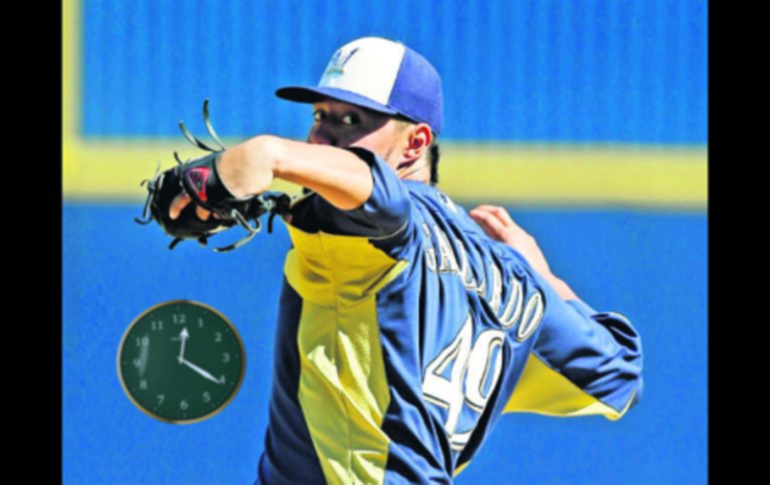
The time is {"hour": 12, "minute": 21}
